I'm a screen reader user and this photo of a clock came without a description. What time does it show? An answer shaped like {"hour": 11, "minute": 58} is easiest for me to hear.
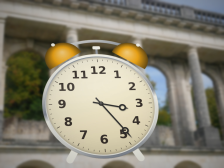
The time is {"hour": 3, "minute": 24}
